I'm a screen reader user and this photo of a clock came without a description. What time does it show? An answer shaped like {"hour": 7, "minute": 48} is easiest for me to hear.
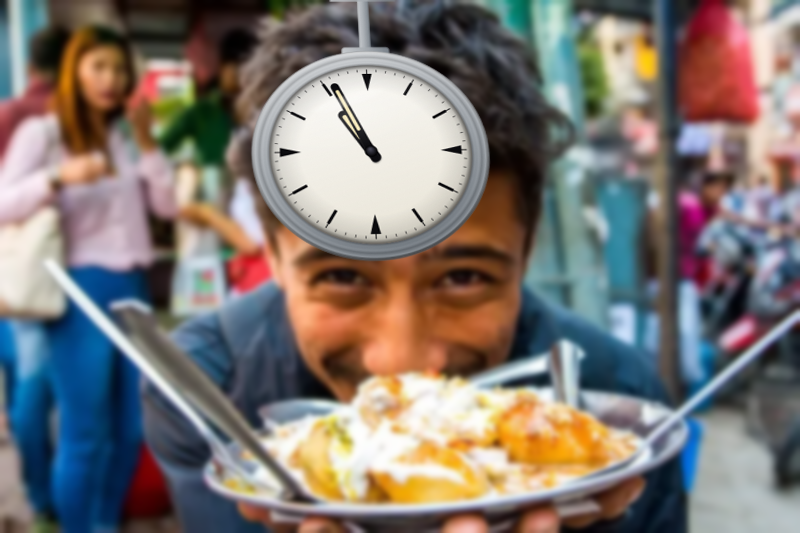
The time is {"hour": 10, "minute": 56}
